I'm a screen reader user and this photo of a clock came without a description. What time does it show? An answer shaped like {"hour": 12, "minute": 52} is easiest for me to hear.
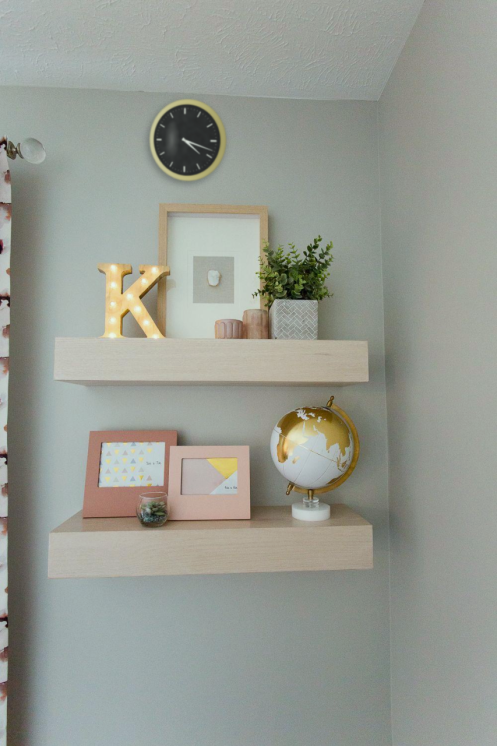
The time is {"hour": 4, "minute": 18}
